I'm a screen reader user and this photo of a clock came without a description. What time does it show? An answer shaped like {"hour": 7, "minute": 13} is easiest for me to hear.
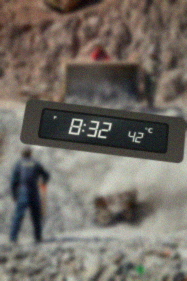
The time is {"hour": 8, "minute": 32}
